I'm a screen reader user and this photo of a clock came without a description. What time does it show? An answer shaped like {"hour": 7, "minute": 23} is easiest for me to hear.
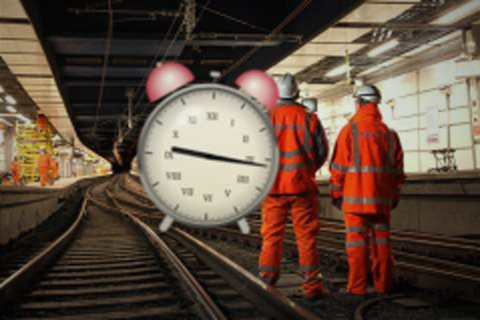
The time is {"hour": 9, "minute": 16}
